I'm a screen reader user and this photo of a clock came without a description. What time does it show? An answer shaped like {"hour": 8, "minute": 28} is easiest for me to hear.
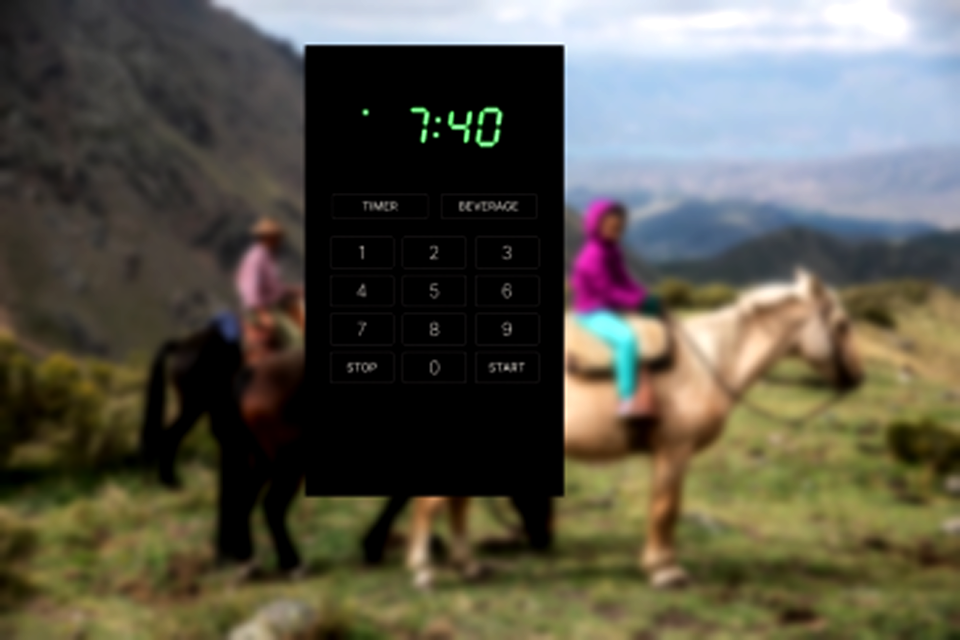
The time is {"hour": 7, "minute": 40}
